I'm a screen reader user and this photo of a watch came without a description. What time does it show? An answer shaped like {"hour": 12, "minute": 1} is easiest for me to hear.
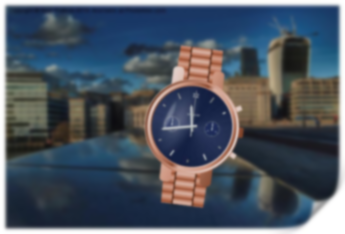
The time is {"hour": 11, "minute": 43}
